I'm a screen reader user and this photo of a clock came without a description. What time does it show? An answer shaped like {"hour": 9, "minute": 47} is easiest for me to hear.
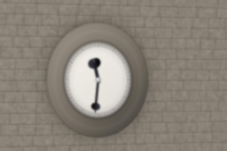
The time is {"hour": 11, "minute": 31}
